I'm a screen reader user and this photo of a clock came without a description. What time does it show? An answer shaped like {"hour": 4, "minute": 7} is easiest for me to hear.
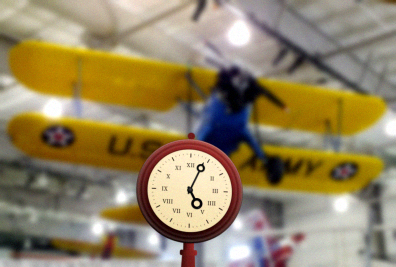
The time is {"hour": 5, "minute": 4}
